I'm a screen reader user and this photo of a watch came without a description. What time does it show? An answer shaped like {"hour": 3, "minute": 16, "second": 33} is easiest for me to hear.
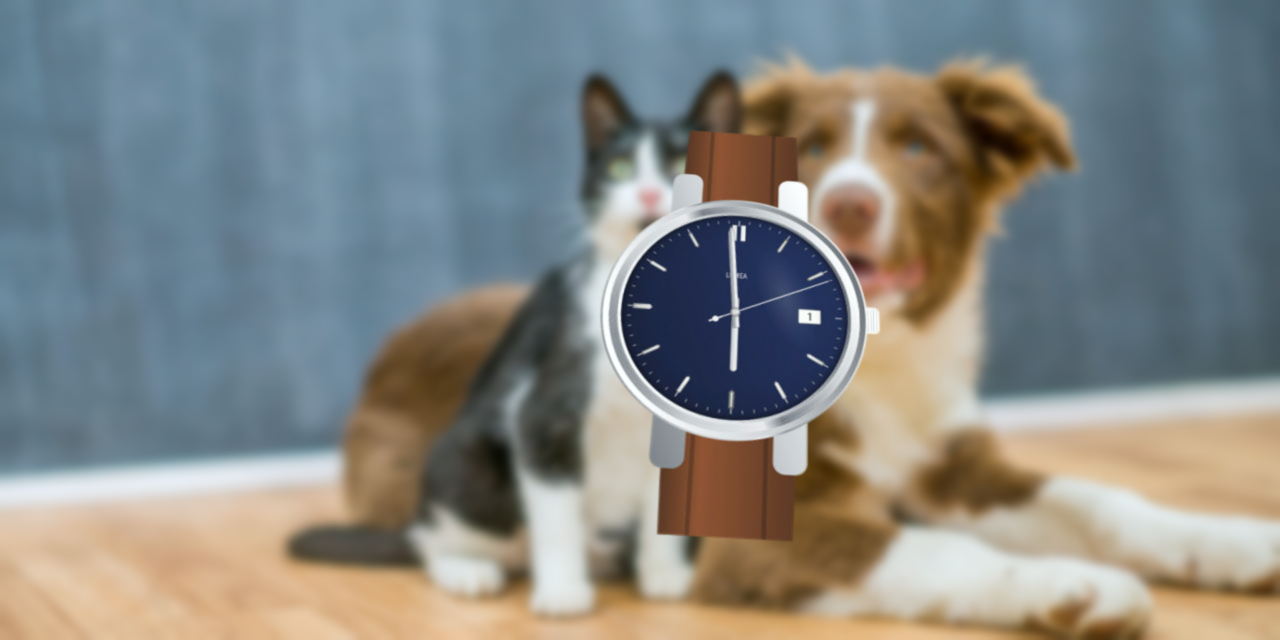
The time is {"hour": 5, "minute": 59, "second": 11}
